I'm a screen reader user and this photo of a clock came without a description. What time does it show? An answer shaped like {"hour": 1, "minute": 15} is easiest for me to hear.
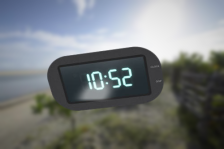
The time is {"hour": 10, "minute": 52}
